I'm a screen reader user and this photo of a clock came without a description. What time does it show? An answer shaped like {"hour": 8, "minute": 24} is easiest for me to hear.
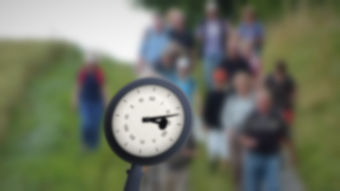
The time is {"hour": 3, "minute": 12}
